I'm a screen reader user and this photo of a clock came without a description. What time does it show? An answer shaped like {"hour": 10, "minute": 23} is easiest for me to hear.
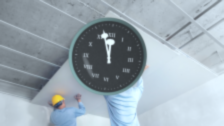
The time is {"hour": 11, "minute": 57}
